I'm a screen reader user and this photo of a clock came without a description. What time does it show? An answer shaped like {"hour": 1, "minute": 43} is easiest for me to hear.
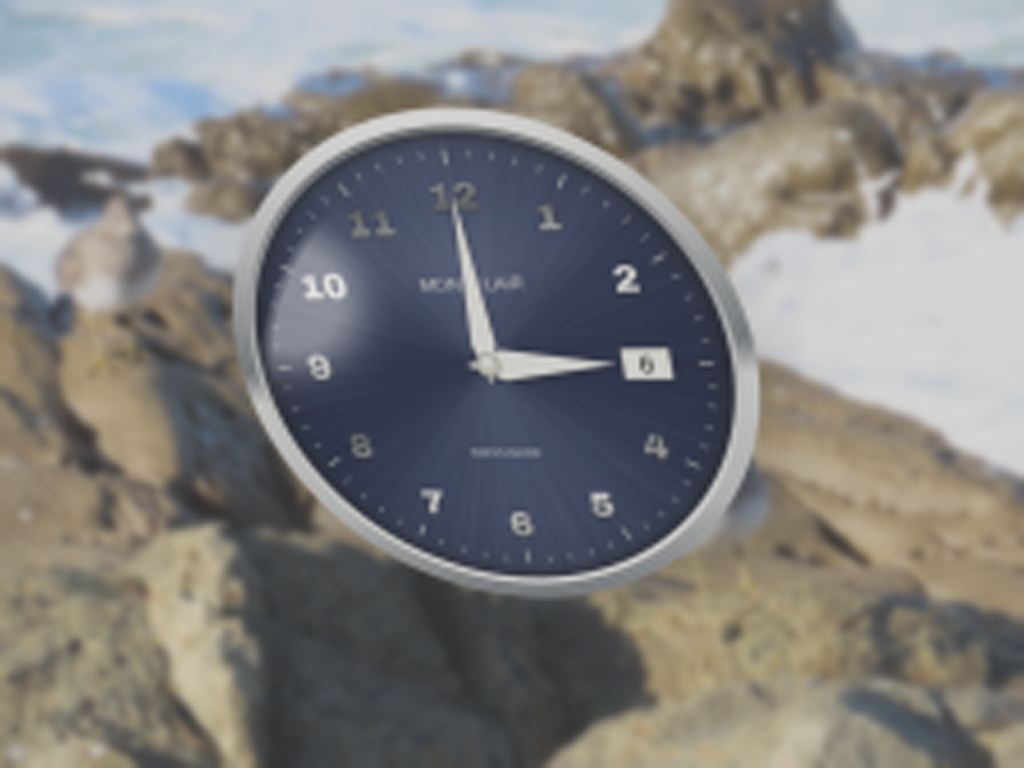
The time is {"hour": 3, "minute": 0}
